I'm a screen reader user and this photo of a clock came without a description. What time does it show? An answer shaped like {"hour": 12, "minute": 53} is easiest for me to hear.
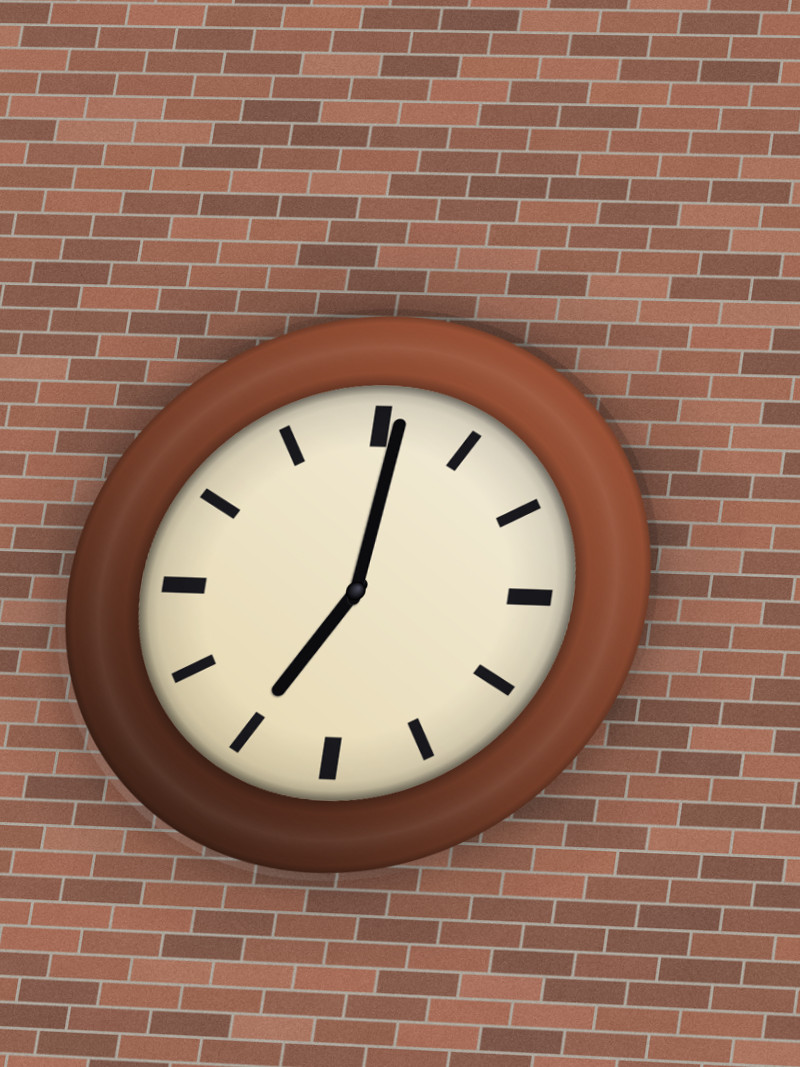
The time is {"hour": 7, "minute": 1}
